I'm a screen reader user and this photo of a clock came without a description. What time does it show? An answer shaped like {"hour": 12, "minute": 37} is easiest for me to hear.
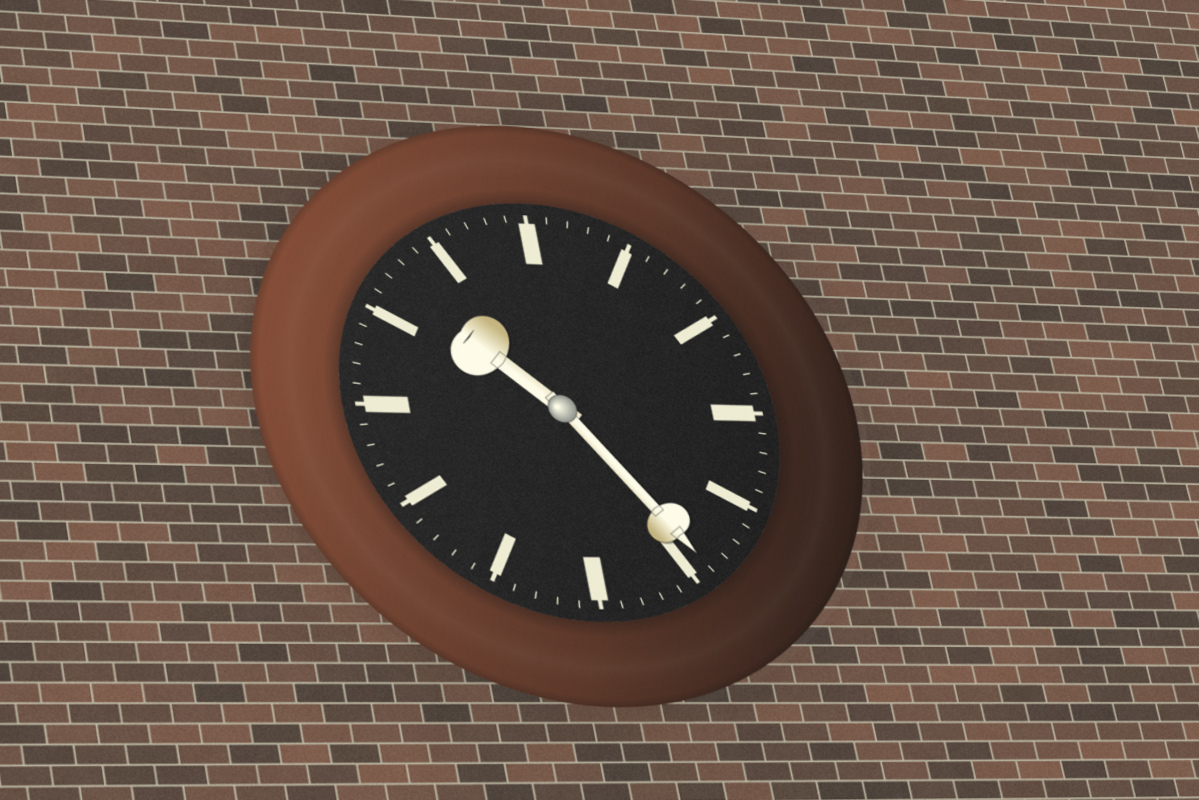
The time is {"hour": 10, "minute": 24}
